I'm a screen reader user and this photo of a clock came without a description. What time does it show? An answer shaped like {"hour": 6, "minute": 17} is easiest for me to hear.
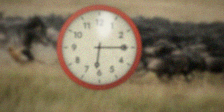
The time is {"hour": 6, "minute": 15}
